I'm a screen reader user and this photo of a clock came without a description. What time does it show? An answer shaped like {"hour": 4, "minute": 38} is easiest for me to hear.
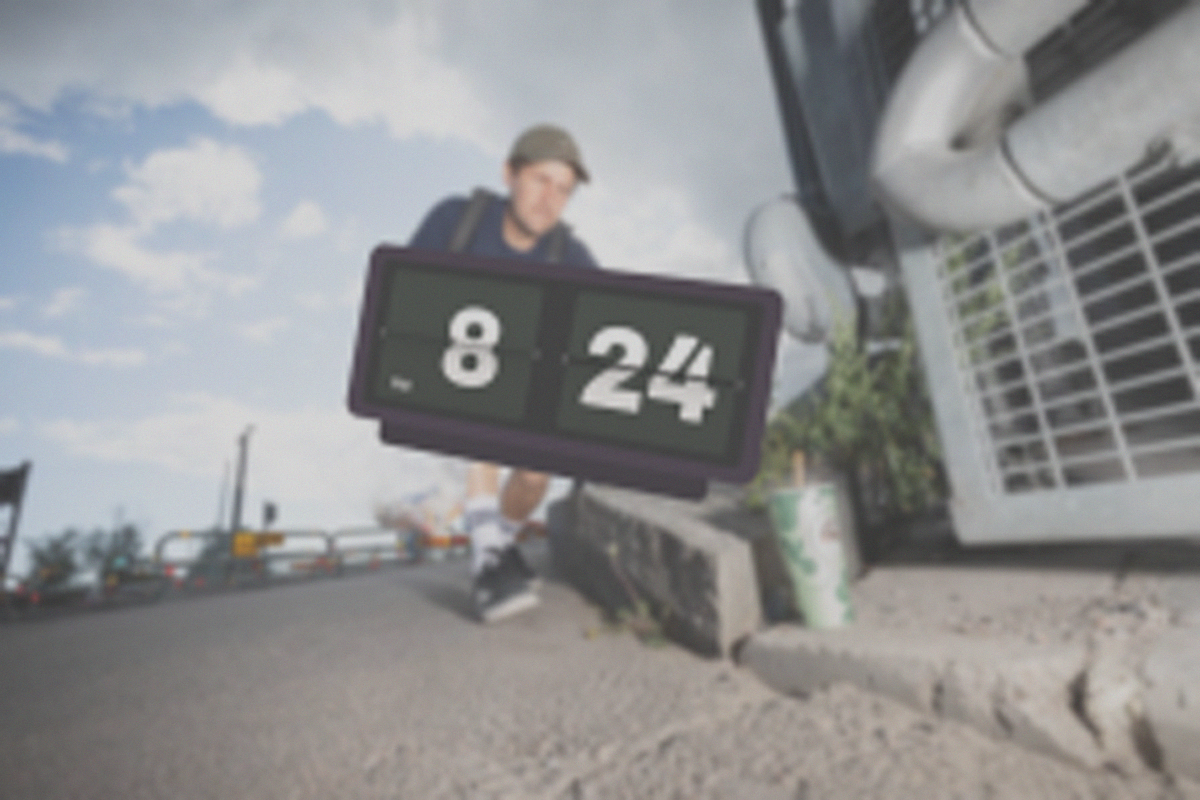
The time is {"hour": 8, "minute": 24}
